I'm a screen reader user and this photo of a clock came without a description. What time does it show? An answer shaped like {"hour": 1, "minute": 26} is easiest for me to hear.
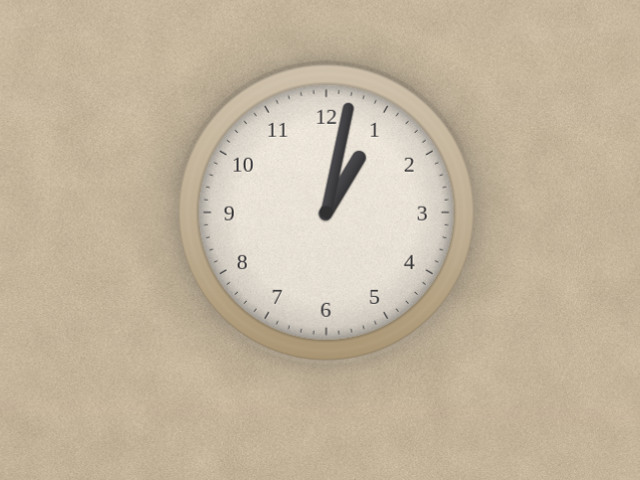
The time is {"hour": 1, "minute": 2}
